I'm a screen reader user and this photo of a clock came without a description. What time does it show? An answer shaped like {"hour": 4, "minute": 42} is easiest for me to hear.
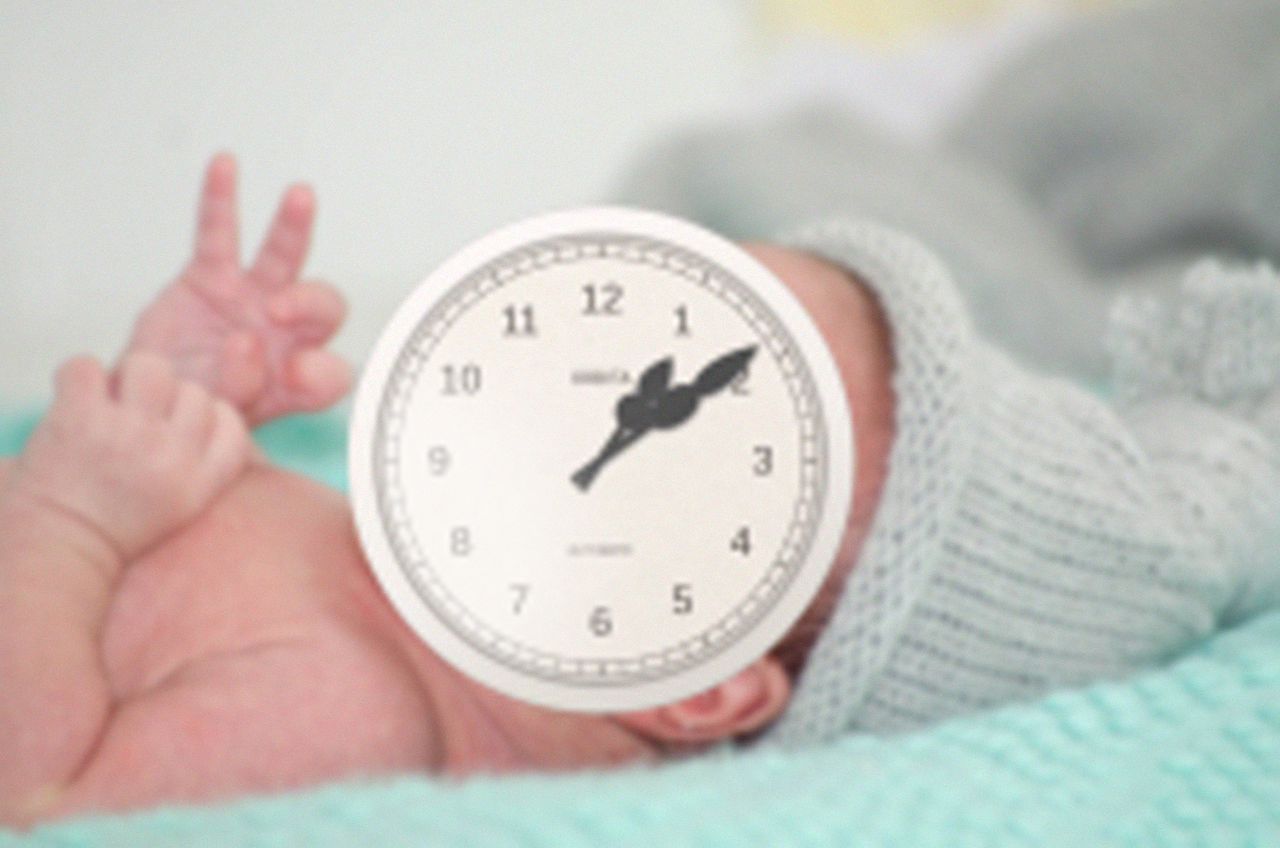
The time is {"hour": 1, "minute": 9}
